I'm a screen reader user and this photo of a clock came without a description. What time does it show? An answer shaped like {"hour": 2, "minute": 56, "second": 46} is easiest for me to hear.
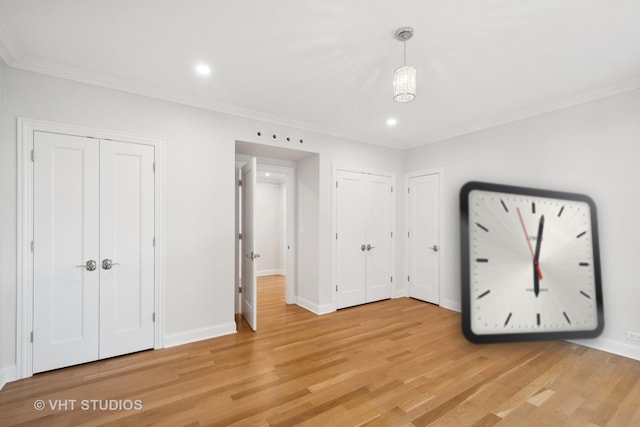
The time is {"hour": 6, "minute": 1, "second": 57}
